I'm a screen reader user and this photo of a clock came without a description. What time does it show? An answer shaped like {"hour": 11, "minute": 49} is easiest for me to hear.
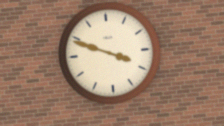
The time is {"hour": 3, "minute": 49}
